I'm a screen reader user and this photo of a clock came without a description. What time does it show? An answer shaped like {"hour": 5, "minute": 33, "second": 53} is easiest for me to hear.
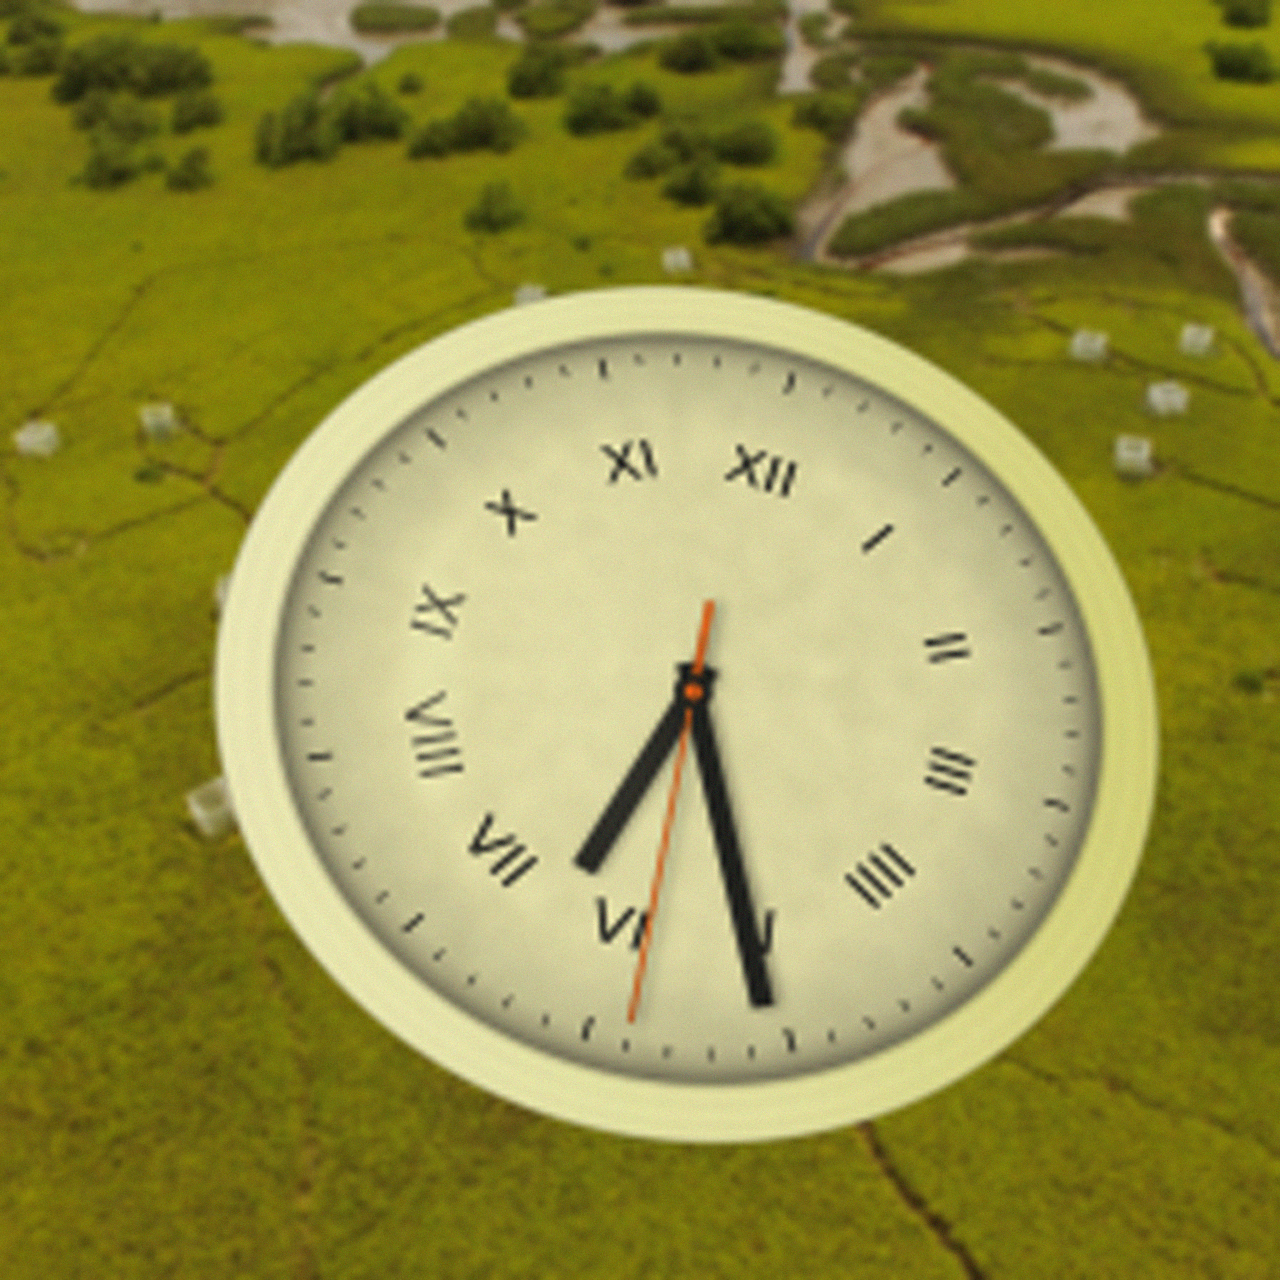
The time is {"hour": 6, "minute": 25, "second": 29}
